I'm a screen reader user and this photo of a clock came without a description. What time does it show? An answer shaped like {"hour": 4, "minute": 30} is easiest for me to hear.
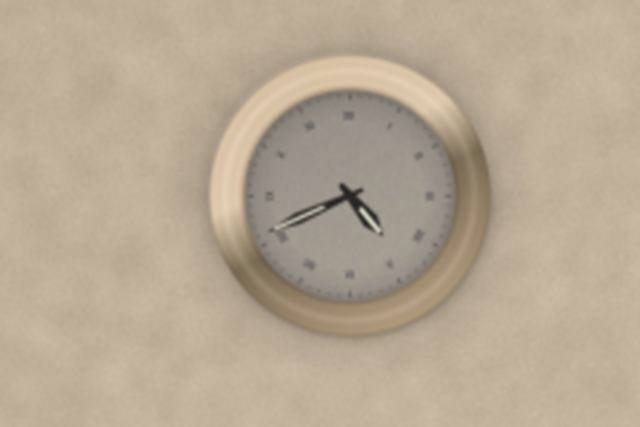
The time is {"hour": 4, "minute": 41}
